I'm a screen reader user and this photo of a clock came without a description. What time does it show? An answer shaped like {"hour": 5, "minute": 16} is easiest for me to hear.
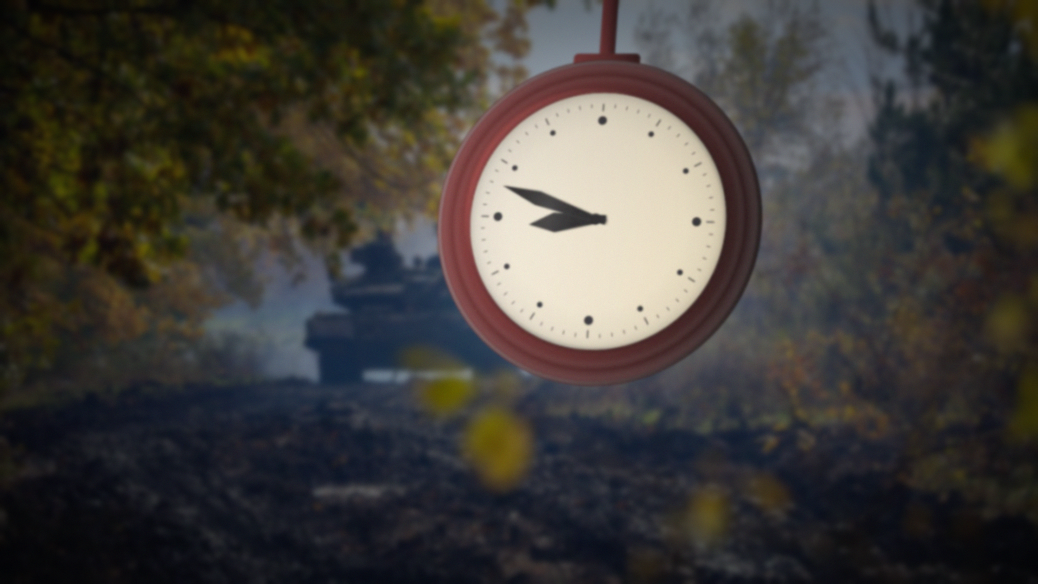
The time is {"hour": 8, "minute": 48}
